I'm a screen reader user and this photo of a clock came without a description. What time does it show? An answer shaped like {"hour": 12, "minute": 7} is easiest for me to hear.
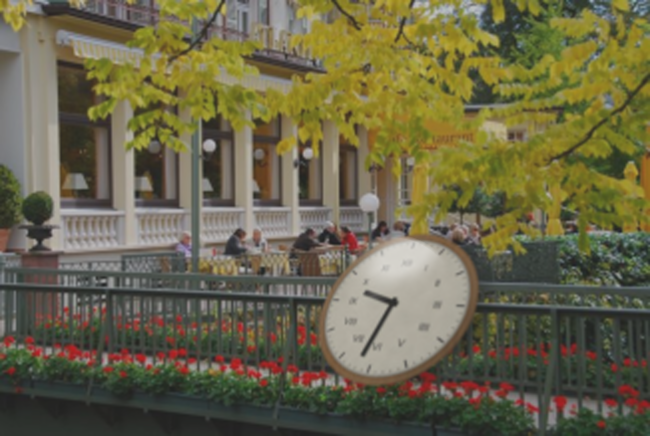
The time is {"hour": 9, "minute": 32}
